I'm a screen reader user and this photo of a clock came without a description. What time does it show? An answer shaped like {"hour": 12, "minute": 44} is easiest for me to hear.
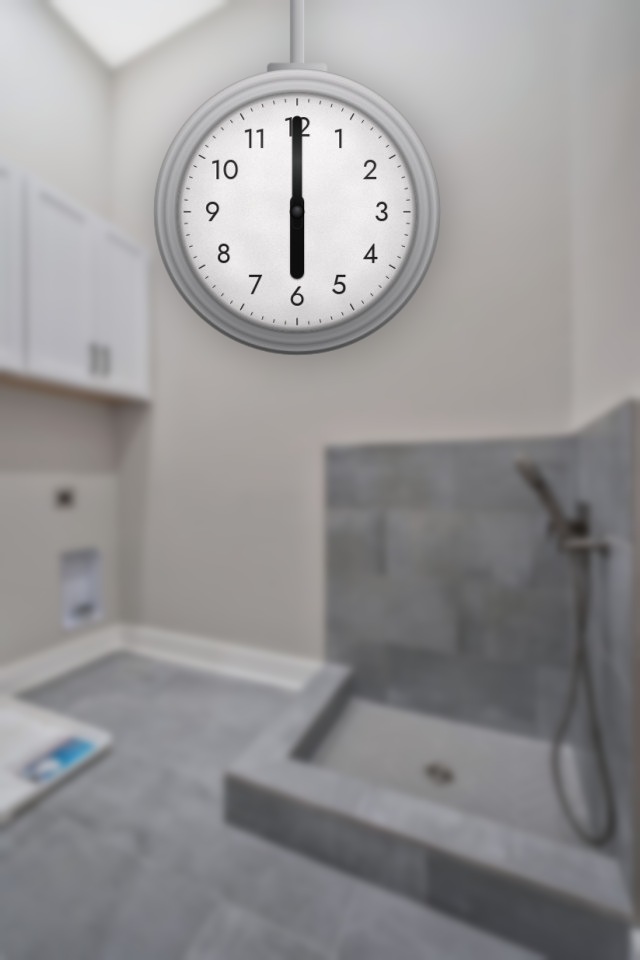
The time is {"hour": 6, "minute": 0}
